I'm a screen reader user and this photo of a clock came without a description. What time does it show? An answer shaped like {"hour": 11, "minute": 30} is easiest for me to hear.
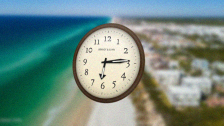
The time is {"hour": 6, "minute": 14}
